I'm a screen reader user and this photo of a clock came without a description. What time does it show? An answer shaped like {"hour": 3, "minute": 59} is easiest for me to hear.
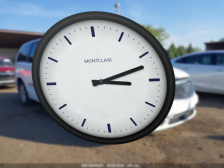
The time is {"hour": 3, "minute": 12}
